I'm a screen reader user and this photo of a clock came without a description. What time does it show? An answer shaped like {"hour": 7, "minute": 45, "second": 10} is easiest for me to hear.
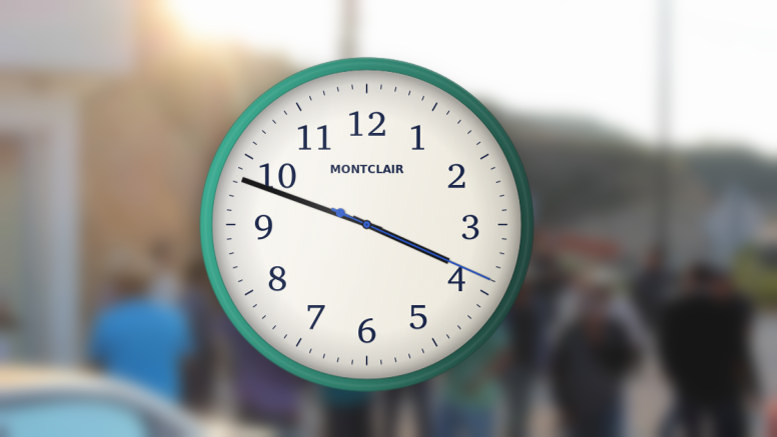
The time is {"hour": 3, "minute": 48, "second": 19}
